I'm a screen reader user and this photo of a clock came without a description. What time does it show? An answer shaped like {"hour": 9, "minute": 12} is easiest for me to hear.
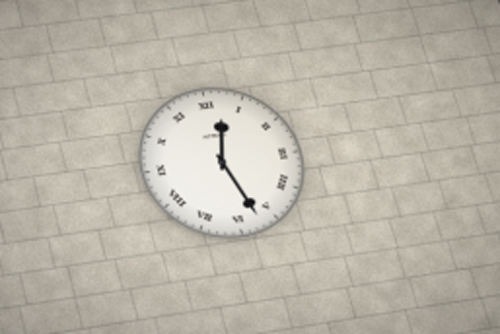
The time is {"hour": 12, "minute": 27}
